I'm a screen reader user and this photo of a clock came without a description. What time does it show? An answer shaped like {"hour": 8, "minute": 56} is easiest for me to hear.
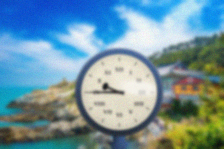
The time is {"hour": 9, "minute": 45}
